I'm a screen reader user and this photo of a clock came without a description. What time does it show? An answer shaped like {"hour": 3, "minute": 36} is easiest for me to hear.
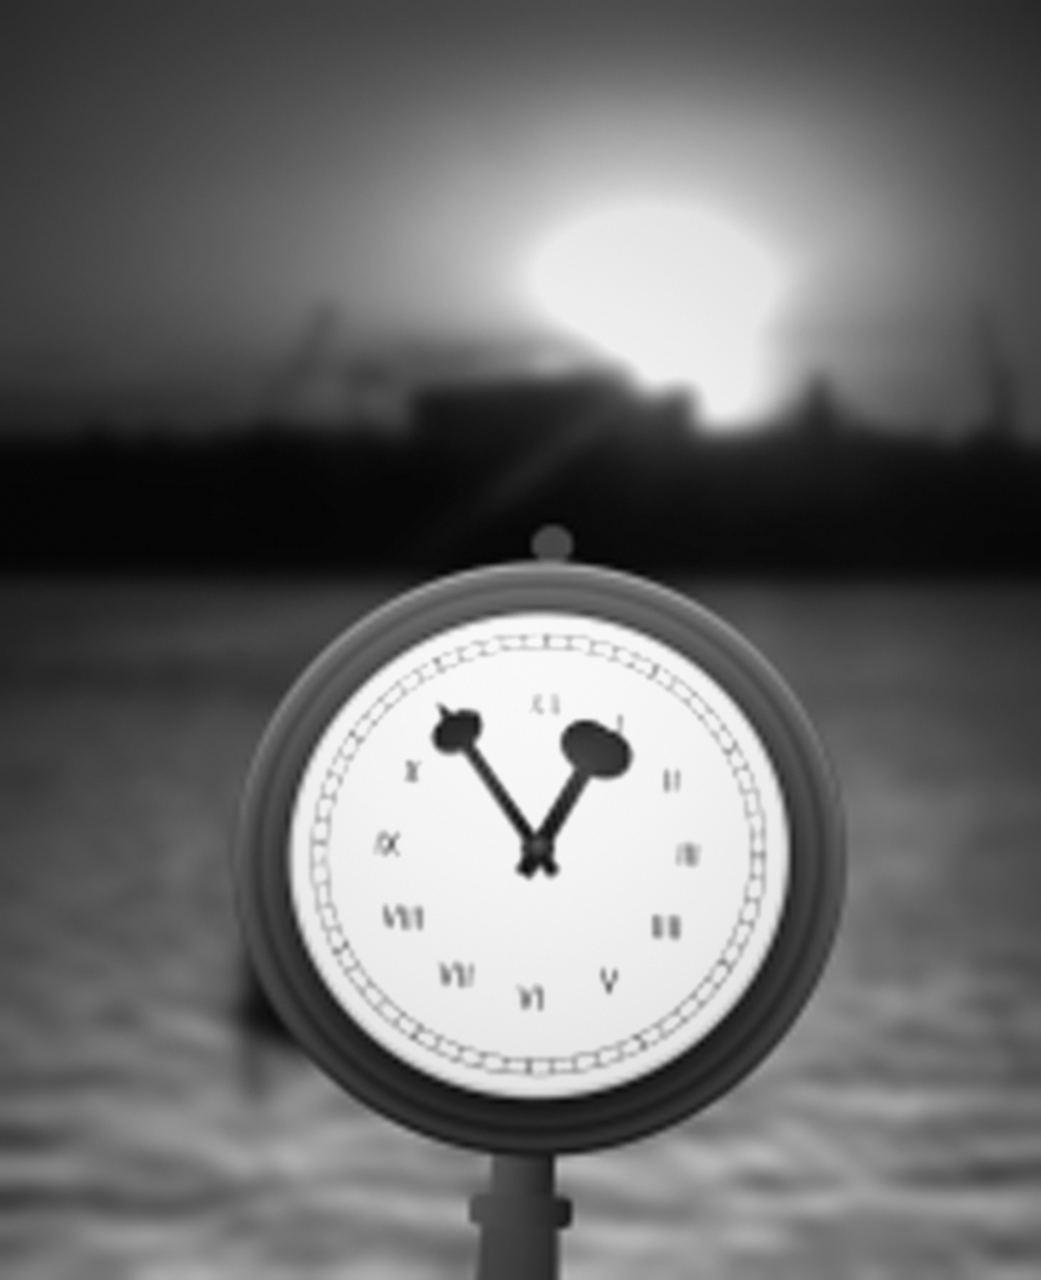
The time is {"hour": 12, "minute": 54}
